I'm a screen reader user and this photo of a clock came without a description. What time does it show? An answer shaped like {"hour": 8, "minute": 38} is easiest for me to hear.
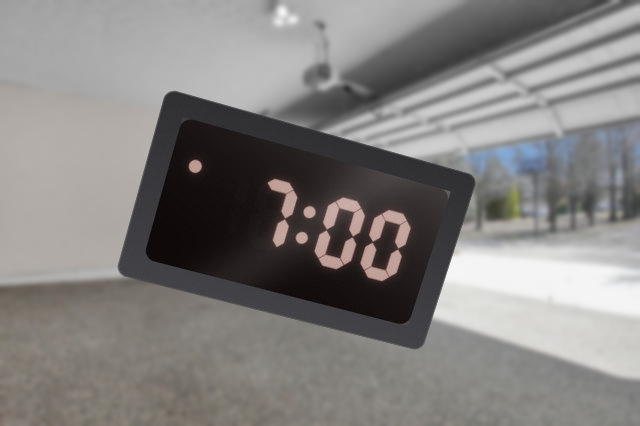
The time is {"hour": 7, "minute": 0}
